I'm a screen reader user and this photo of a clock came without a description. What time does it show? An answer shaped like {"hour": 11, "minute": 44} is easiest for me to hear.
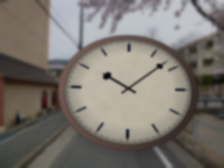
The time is {"hour": 10, "minute": 8}
